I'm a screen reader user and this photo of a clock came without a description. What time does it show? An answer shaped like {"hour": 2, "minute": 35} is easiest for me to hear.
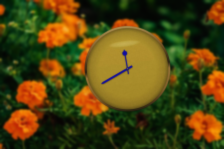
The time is {"hour": 11, "minute": 40}
